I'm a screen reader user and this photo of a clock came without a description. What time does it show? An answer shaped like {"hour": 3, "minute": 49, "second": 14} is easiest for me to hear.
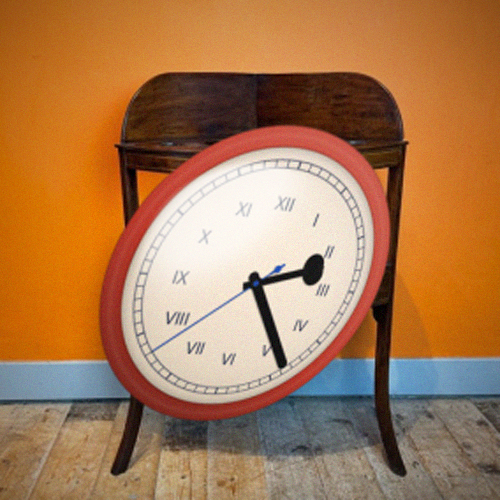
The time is {"hour": 2, "minute": 23, "second": 38}
